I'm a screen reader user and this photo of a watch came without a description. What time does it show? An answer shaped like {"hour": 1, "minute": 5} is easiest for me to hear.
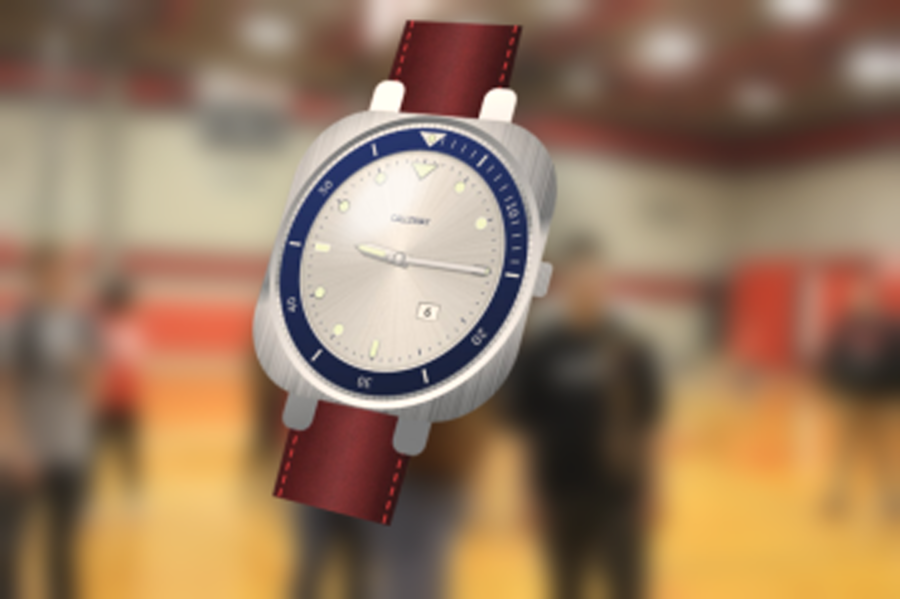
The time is {"hour": 9, "minute": 15}
